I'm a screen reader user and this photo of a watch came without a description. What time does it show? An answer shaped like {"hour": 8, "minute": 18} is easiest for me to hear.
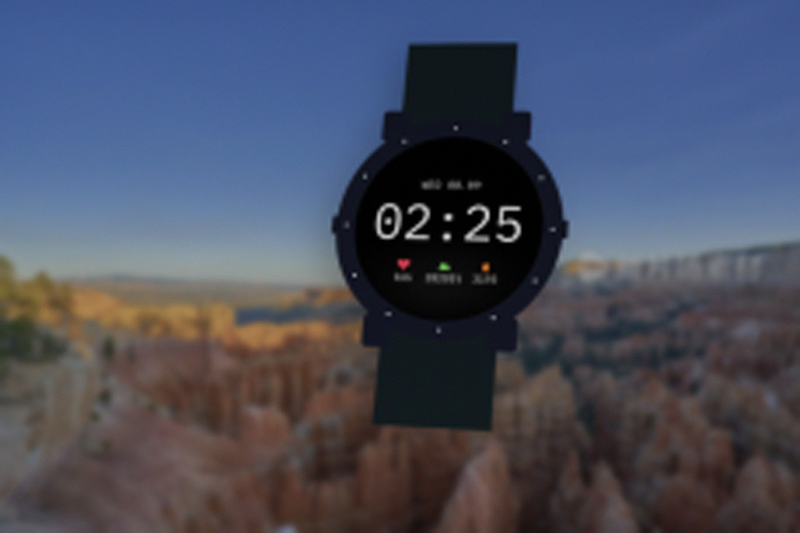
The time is {"hour": 2, "minute": 25}
